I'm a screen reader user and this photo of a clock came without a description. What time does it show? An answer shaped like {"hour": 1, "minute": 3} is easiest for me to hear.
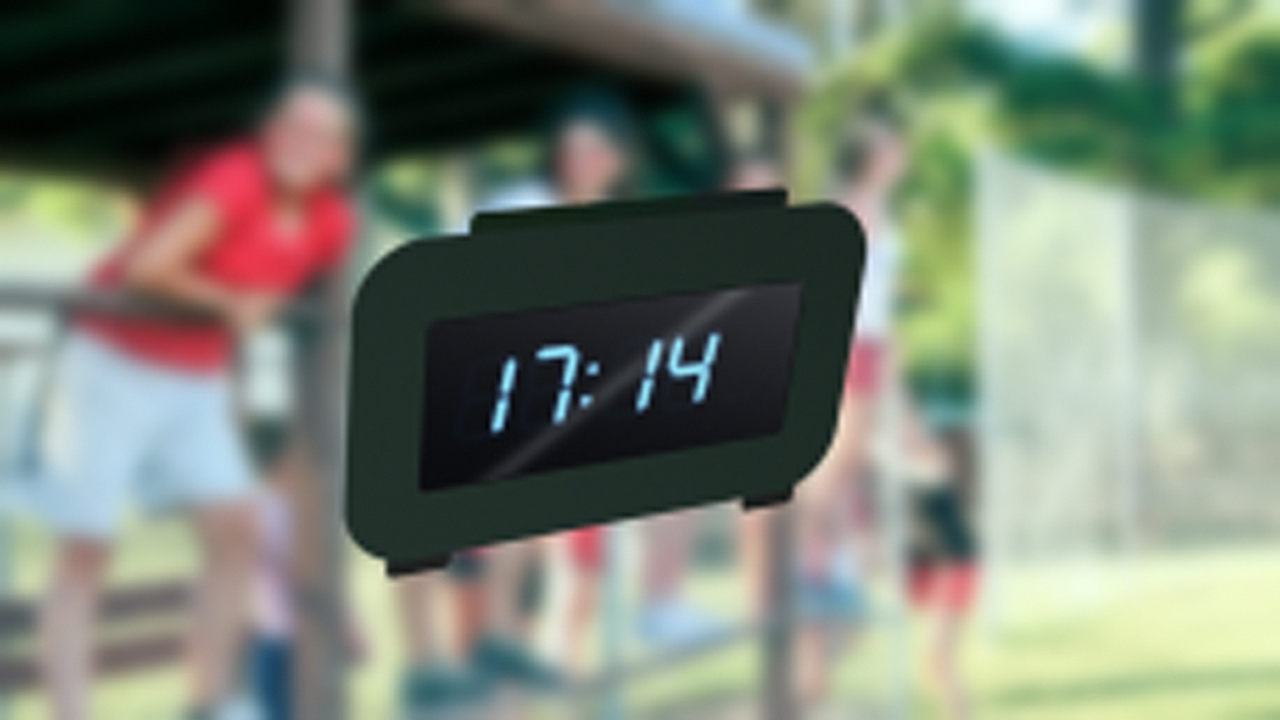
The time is {"hour": 17, "minute": 14}
